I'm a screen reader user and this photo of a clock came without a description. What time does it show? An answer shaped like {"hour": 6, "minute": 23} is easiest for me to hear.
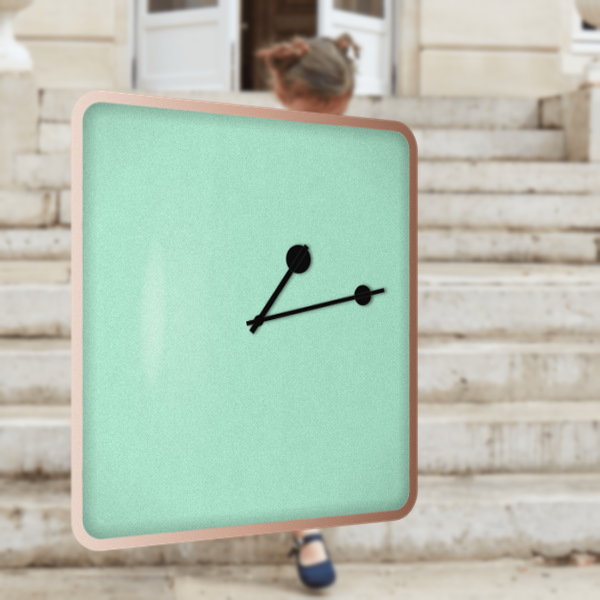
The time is {"hour": 1, "minute": 13}
